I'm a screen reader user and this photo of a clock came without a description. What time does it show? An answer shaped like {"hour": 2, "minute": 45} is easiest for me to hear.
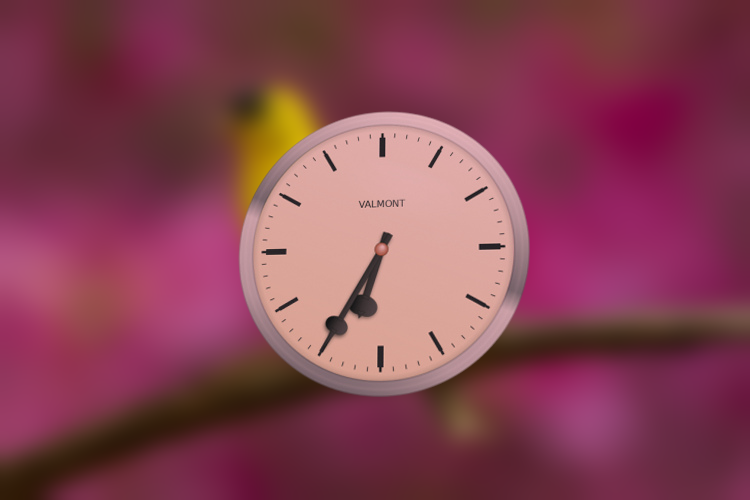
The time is {"hour": 6, "minute": 35}
